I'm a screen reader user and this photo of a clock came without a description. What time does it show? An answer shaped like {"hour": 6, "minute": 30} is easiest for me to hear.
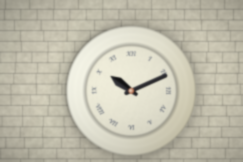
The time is {"hour": 10, "minute": 11}
